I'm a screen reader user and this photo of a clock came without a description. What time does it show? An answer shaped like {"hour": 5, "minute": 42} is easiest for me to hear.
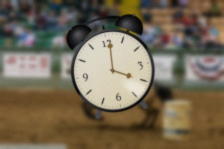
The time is {"hour": 4, "minute": 1}
